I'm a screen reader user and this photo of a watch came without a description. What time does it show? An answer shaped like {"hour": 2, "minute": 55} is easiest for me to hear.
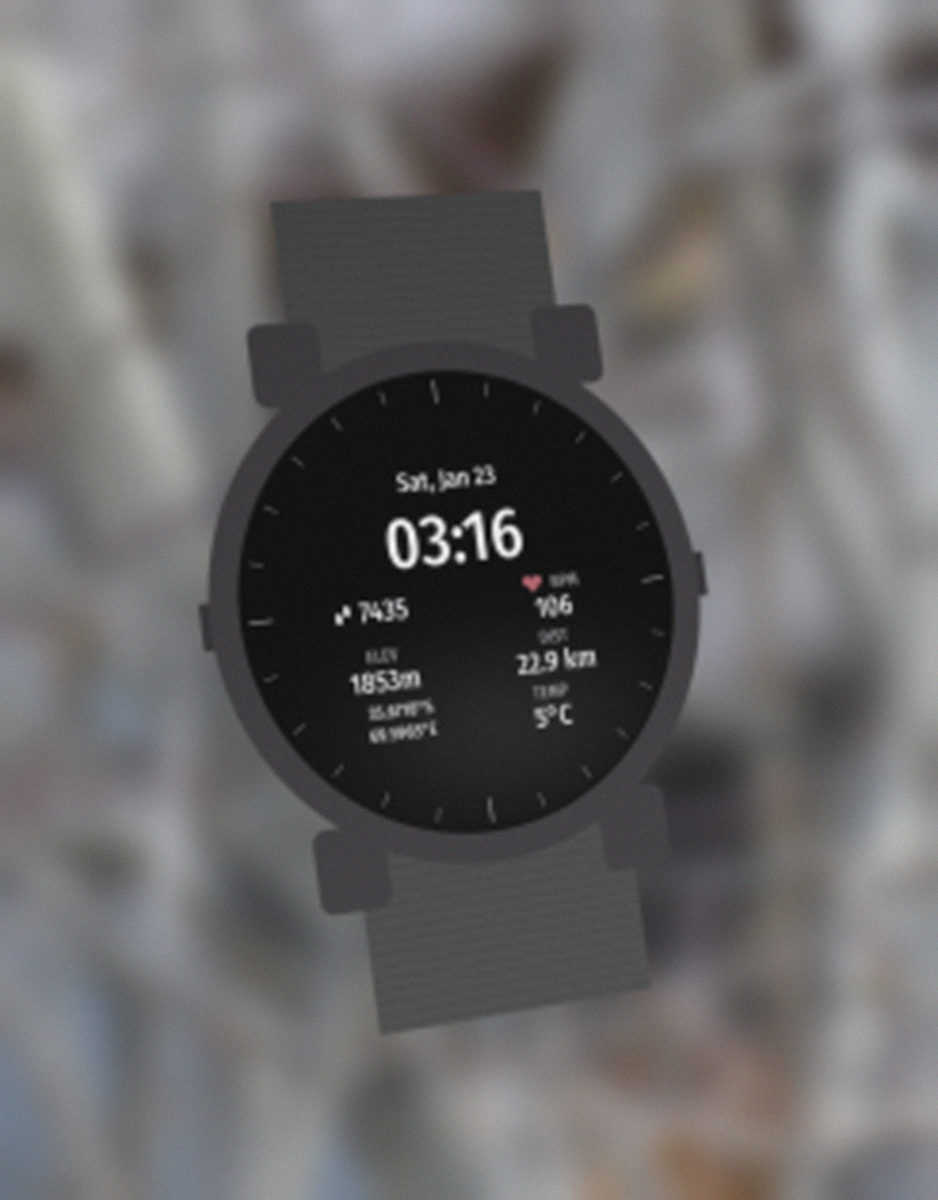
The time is {"hour": 3, "minute": 16}
